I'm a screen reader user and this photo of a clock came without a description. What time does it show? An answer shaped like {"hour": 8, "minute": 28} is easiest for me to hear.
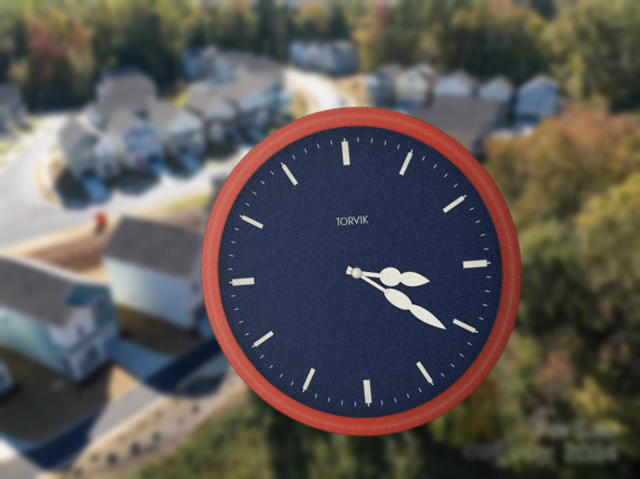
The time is {"hour": 3, "minute": 21}
